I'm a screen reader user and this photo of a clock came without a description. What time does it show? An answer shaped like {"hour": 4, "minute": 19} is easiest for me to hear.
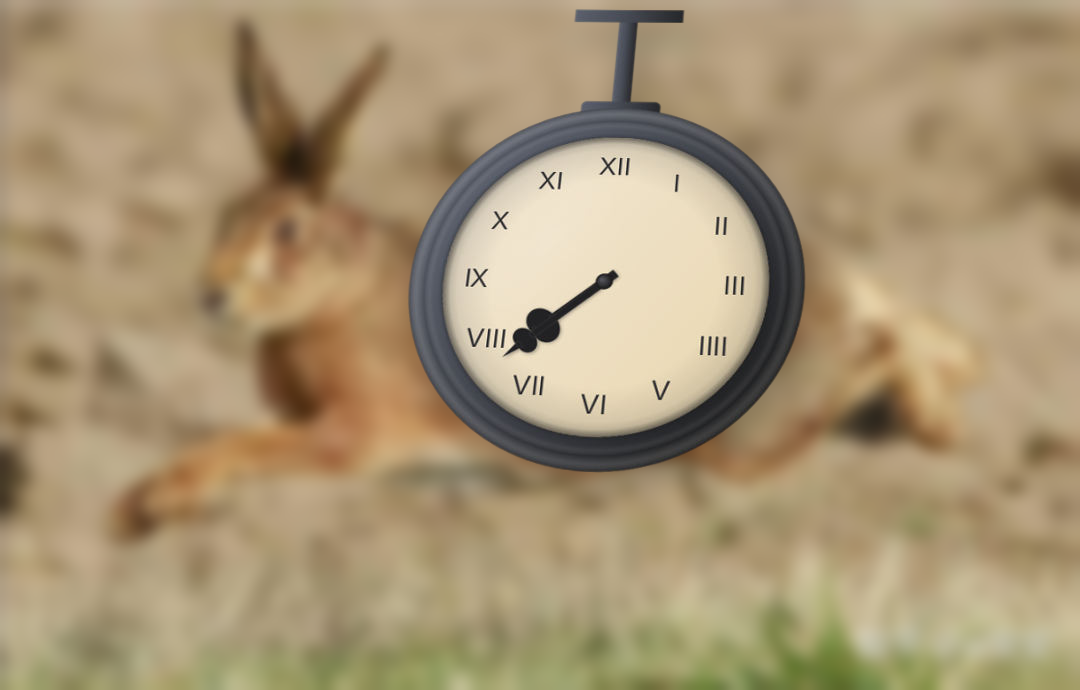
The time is {"hour": 7, "minute": 38}
